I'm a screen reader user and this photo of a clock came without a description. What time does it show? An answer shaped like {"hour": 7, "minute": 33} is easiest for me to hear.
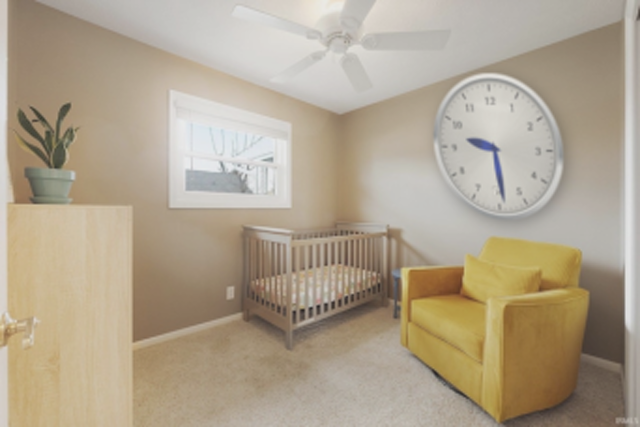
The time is {"hour": 9, "minute": 29}
